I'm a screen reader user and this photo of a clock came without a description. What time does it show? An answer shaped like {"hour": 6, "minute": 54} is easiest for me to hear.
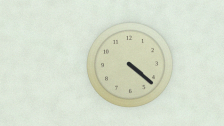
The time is {"hour": 4, "minute": 22}
